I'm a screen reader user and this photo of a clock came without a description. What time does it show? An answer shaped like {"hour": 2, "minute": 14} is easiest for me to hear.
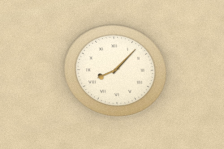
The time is {"hour": 8, "minute": 7}
